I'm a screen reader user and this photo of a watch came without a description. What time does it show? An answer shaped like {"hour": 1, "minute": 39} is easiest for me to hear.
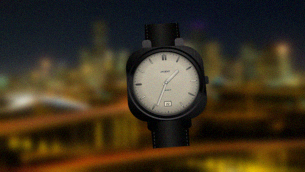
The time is {"hour": 1, "minute": 34}
